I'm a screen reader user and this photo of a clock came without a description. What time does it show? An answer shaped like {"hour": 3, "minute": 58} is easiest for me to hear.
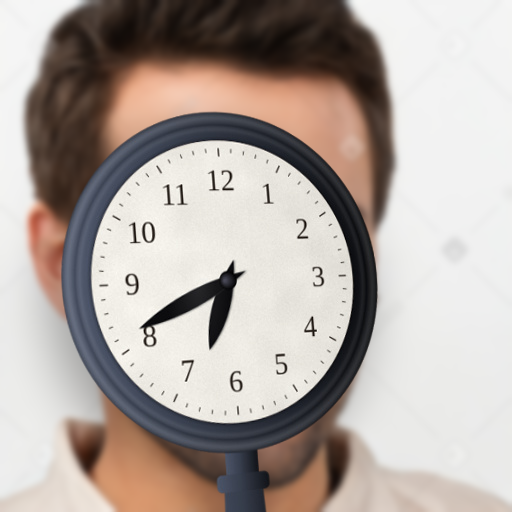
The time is {"hour": 6, "minute": 41}
